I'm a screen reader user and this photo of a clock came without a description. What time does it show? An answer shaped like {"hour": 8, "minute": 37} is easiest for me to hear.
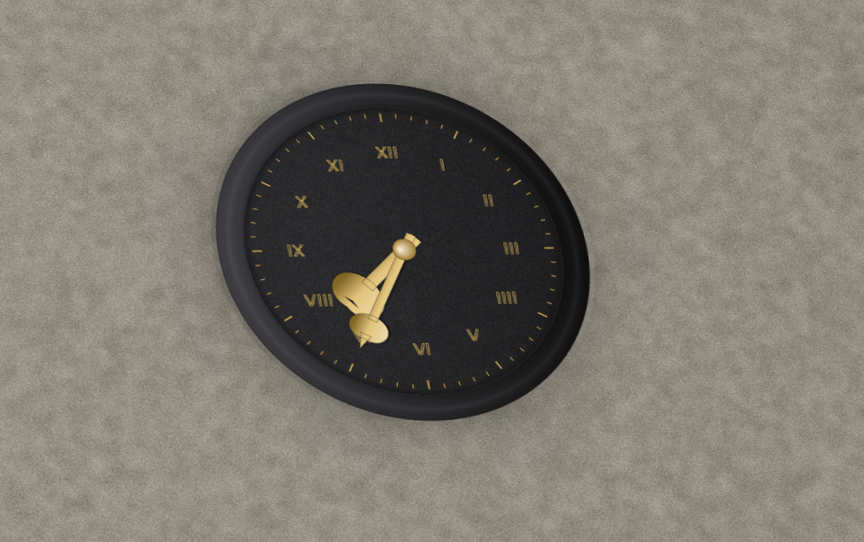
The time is {"hour": 7, "minute": 35}
